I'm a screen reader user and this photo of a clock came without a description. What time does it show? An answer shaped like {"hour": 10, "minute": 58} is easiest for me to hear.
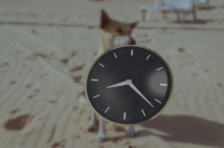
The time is {"hour": 8, "minute": 22}
